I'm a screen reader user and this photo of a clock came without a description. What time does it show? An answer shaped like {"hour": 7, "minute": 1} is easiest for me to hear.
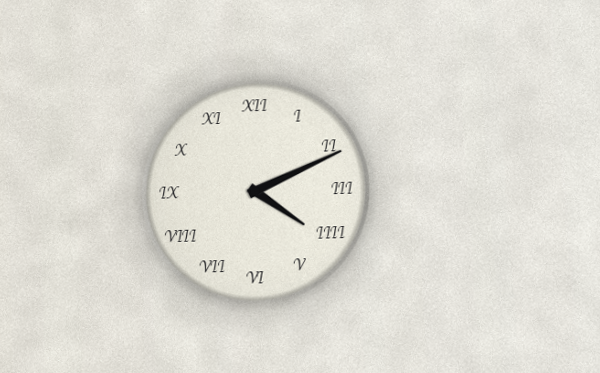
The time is {"hour": 4, "minute": 11}
